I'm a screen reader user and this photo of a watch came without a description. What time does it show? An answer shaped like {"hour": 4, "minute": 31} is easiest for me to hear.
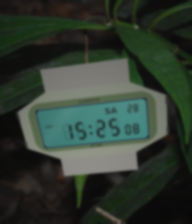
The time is {"hour": 15, "minute": 25}
